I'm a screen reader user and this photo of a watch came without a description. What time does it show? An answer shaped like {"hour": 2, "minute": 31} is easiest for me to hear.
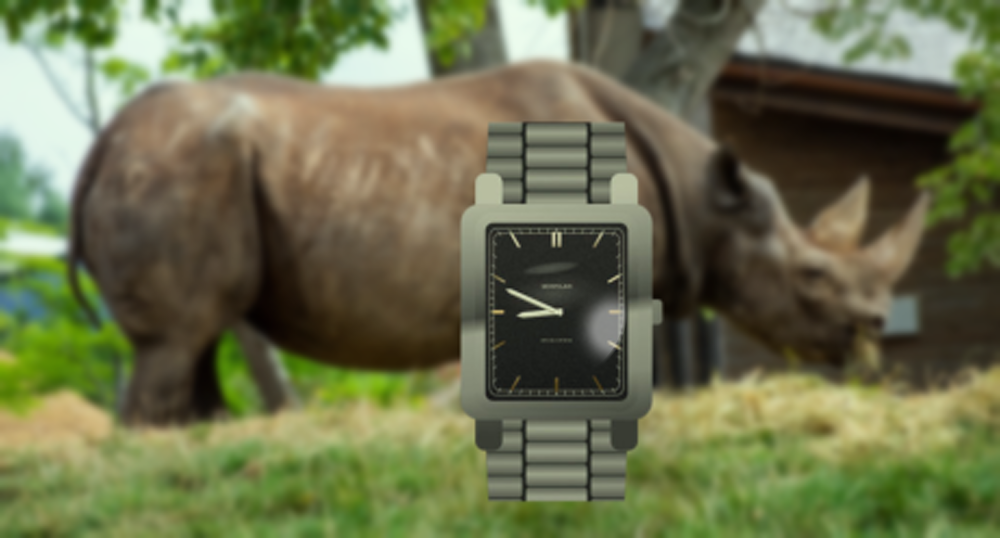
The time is {"hour": 8, "minute": 49}
